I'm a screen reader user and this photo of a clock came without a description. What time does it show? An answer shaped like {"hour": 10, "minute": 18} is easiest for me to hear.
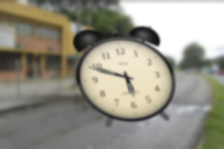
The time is {"hour": 5, "minute": 49}
